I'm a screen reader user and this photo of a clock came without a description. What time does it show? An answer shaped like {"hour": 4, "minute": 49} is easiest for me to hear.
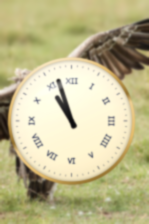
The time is {"hour": 10, "minute": 57}
